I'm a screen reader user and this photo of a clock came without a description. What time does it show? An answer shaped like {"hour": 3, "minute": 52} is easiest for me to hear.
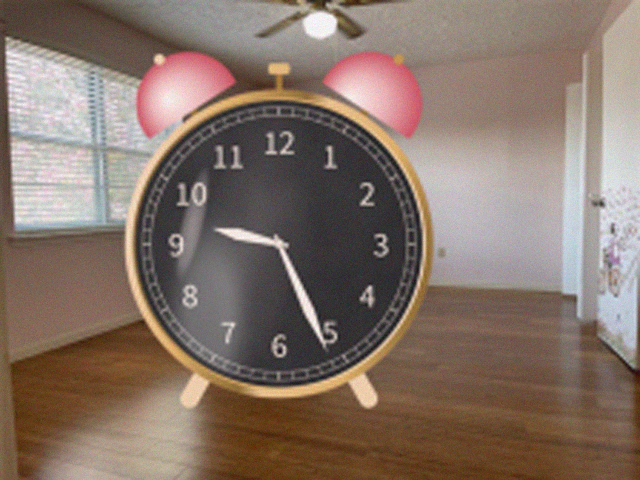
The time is {"hour": 9, "minute": 26}
